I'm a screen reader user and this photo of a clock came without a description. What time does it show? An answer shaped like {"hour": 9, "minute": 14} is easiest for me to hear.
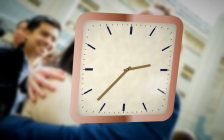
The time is {"hour": 2, "minute": 37}
